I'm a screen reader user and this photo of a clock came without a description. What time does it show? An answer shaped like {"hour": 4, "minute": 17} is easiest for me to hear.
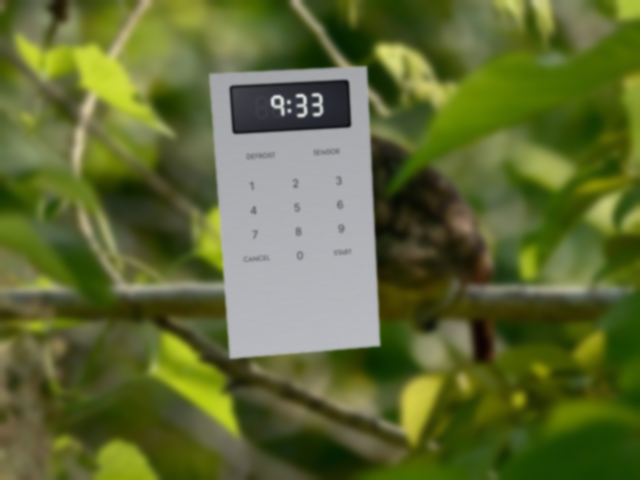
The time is {"hour": 9, "minute": 33}
